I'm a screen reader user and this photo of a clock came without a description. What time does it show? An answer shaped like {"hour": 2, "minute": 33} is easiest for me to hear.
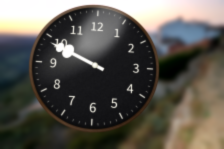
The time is {"hour": 9, "minute": 49}
